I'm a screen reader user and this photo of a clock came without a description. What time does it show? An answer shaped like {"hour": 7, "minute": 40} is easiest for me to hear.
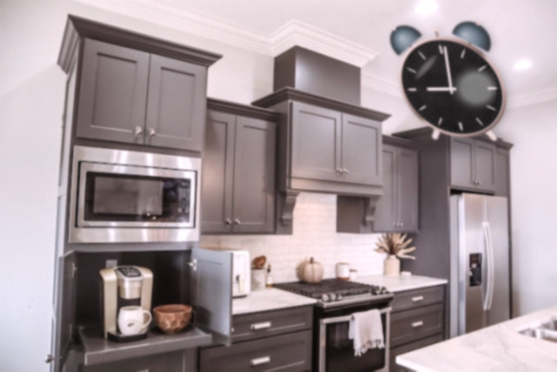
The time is {"hour": 9, "minute": 1}
